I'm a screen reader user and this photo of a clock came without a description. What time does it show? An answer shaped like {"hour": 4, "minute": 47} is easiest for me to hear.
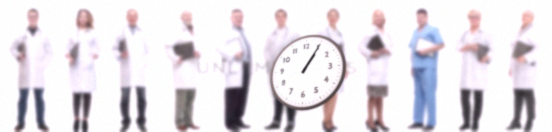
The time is {"hour": 1, "minute": 5}
